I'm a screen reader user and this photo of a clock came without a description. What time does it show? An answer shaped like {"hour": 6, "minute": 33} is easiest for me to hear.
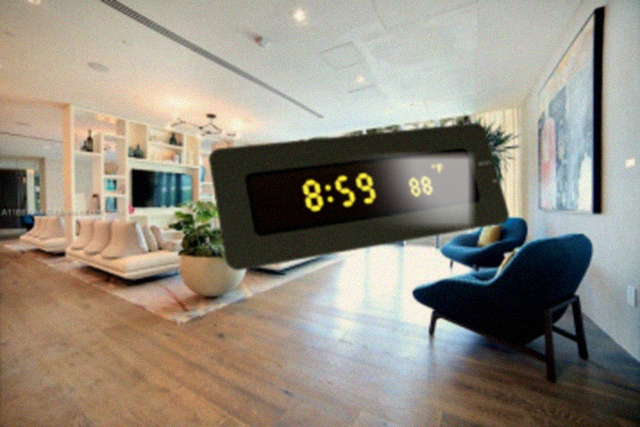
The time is {"hour": 8, "minute": 59}
